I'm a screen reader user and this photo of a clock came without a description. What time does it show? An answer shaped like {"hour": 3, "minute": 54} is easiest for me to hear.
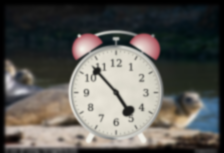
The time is {"hour": 4, "minute": 53}
